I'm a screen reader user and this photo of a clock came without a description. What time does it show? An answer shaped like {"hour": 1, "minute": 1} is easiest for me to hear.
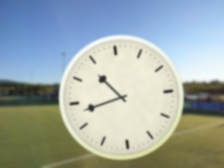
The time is {"hour": 10, "minute": 43}
